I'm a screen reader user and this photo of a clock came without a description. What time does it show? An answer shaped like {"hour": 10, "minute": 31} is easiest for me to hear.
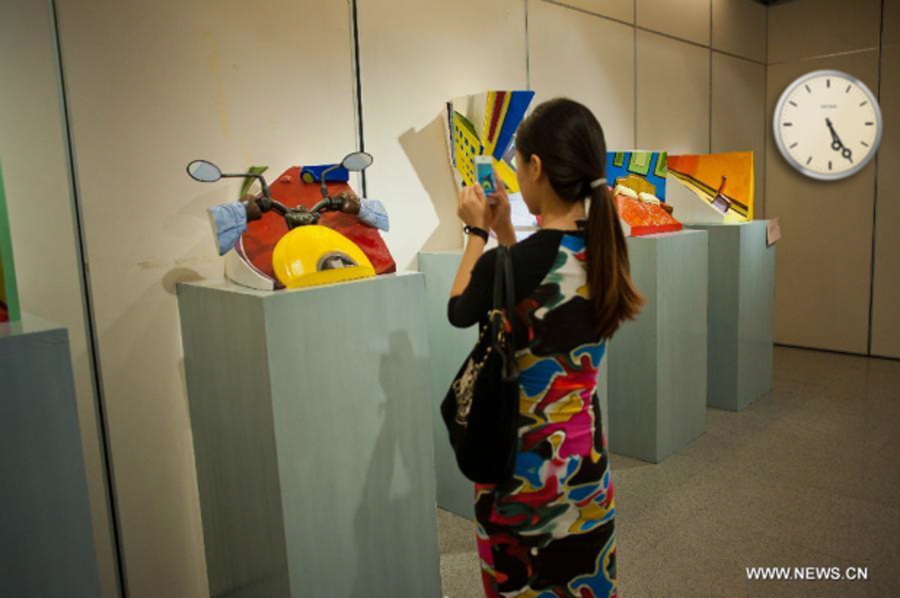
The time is {"hour": 5, "minute": 25}
